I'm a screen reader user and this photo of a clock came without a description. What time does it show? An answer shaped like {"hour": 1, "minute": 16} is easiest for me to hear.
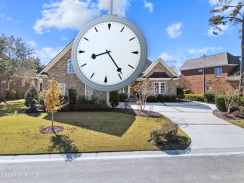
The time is {"hour": 8, "minute": 24}
